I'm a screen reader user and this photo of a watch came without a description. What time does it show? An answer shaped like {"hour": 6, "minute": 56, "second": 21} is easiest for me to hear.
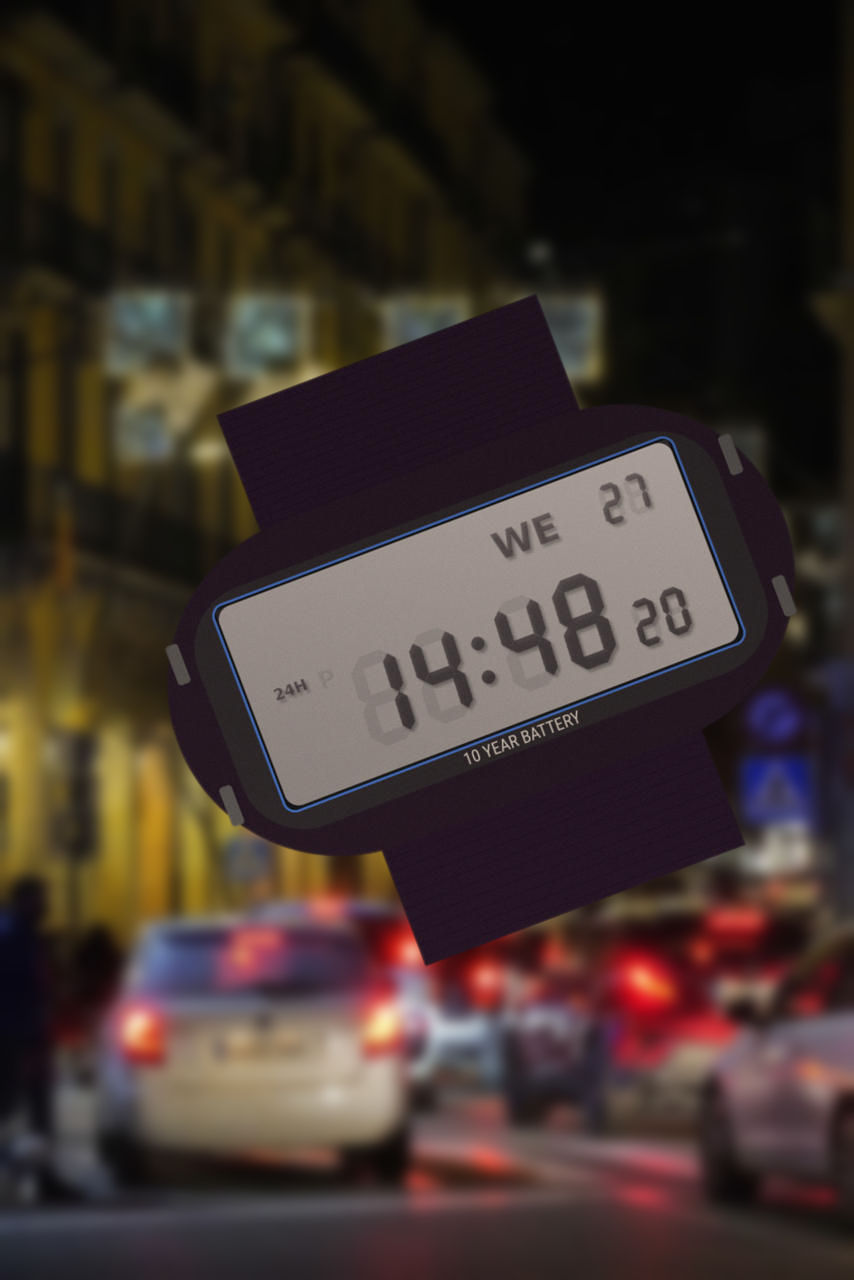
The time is {"hour": 14, "minute": 48, "second": 20}
